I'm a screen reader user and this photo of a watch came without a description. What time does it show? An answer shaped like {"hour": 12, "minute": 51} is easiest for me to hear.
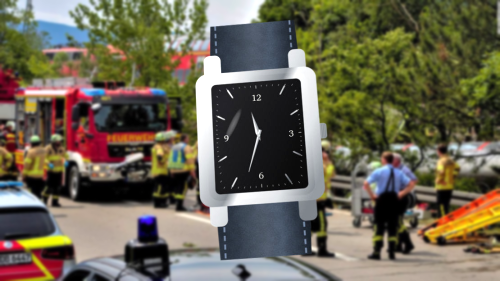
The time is {"hour": 11, "minute": 33}
